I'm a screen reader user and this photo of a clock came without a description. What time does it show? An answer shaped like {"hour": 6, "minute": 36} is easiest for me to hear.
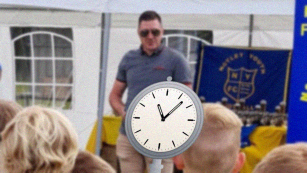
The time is {"hour": 11, "minute": 7}
